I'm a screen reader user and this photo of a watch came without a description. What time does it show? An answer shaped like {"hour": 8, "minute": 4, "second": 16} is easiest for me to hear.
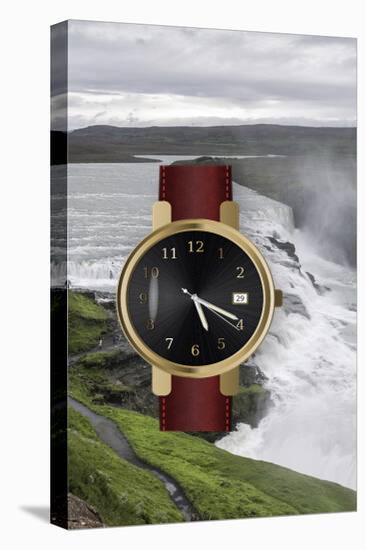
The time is {"hour": 5, "minute": 19, "second": 21}
